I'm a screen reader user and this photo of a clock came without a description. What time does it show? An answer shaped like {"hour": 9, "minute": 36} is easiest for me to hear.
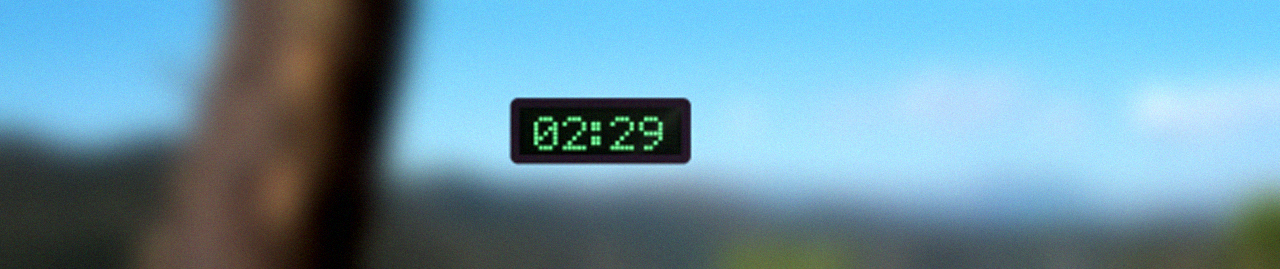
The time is {"hour": 2, "minute": 29}
